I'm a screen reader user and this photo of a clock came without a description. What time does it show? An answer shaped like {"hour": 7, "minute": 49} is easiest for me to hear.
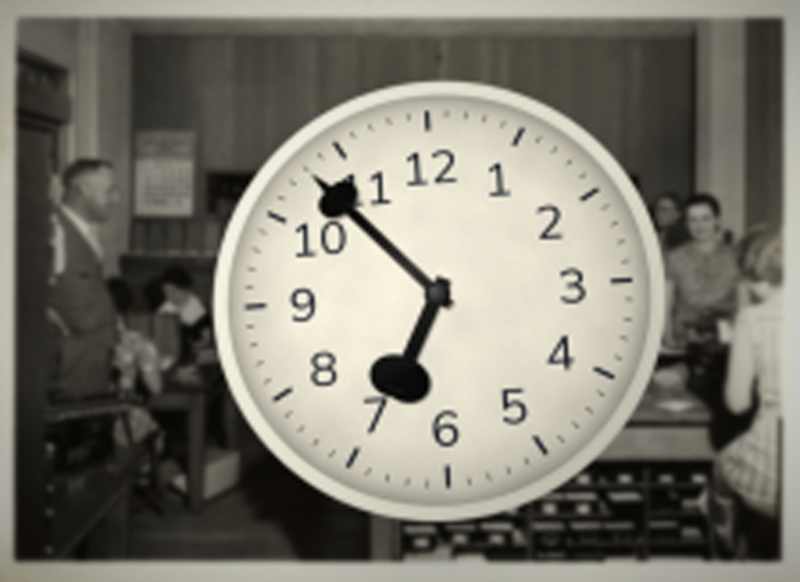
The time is {"hour": 6, "minute": 53}
